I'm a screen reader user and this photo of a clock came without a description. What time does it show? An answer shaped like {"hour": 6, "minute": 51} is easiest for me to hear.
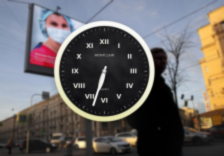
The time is {"hour": 6, "minute": 33}
